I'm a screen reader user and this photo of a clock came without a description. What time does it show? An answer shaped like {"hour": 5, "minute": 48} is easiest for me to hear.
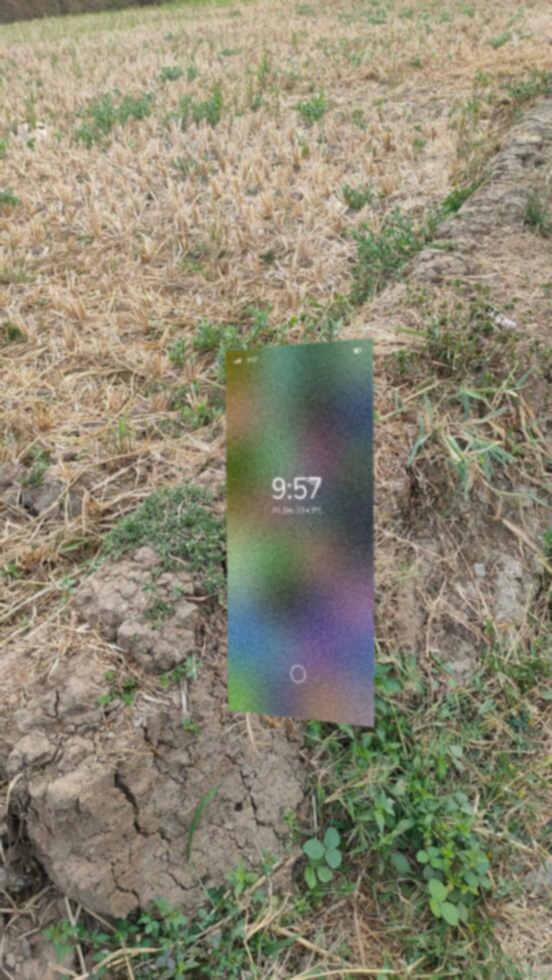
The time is {"hour": 9, "minute": 57}
